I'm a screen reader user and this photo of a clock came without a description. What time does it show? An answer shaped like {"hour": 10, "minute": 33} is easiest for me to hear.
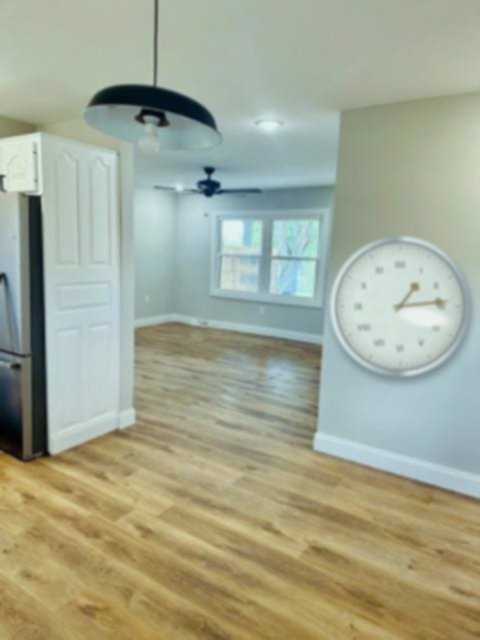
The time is {"hour": 1, "minute": 14}
